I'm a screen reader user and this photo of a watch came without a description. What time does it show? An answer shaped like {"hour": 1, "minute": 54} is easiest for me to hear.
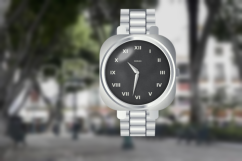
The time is {"hour": 10, "minute": 32}
